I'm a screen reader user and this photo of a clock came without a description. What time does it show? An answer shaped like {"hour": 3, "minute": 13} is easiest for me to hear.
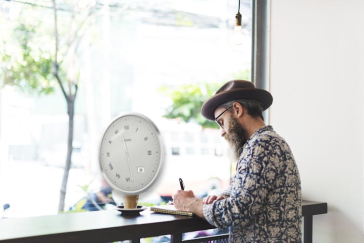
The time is {"hour": 11, "minute": 28}
